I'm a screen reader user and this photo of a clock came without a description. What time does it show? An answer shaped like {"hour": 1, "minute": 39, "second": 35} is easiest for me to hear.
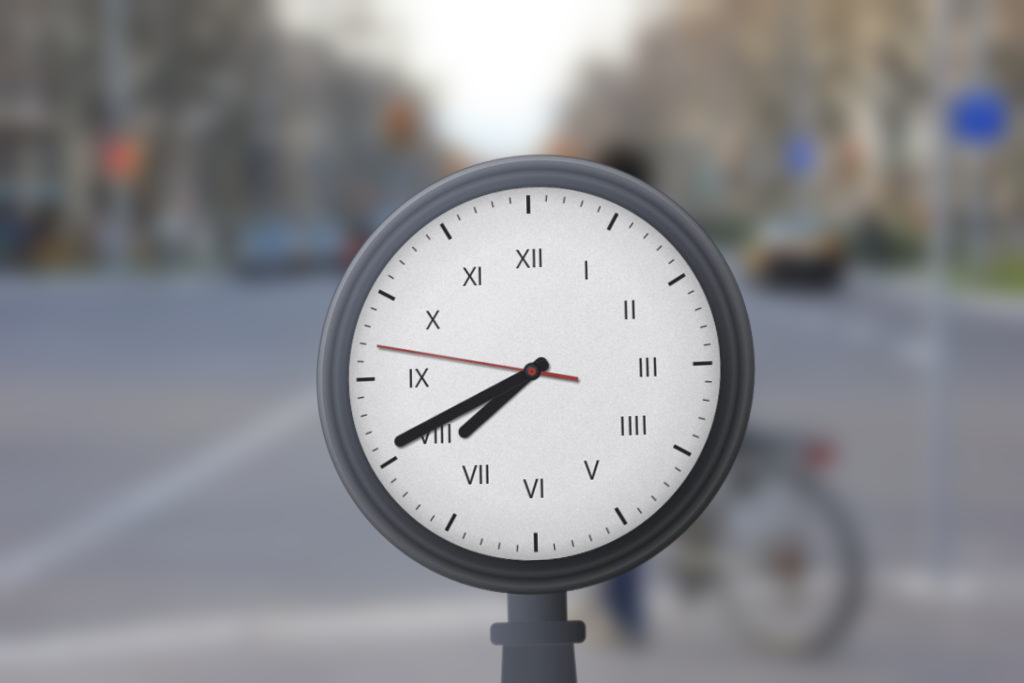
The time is {"hour": 7, "minute": 40, "second": 47}
